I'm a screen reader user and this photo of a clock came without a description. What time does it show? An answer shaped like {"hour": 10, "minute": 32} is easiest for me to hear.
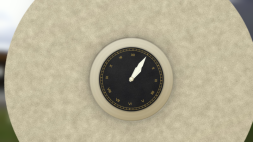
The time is {"hour": 1, "minute": 5}
